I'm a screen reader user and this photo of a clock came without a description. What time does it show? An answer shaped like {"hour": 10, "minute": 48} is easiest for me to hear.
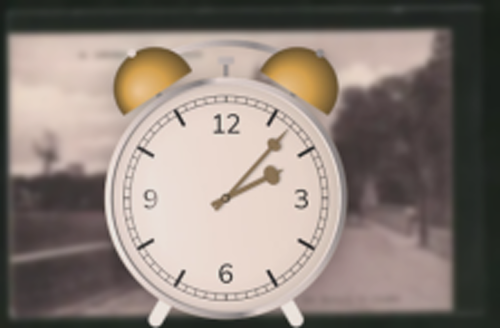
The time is {"hour": 2, "minute": 7}
